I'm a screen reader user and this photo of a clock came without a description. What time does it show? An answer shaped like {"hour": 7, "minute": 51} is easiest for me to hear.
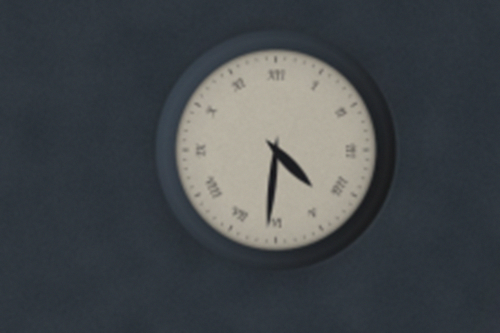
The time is {"hour": 4, "minute": 31}
